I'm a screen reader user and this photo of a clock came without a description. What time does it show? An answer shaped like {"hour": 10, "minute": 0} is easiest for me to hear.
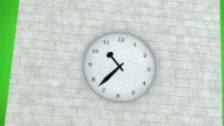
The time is {"hour": 10, "minute": 37}
